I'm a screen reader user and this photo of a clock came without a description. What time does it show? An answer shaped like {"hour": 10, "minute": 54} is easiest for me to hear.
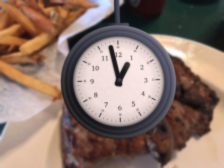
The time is {"hour": 12, "minute": 58}
